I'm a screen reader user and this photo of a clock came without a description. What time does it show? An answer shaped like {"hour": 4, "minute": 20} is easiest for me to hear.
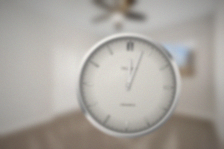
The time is {"hour": 12, "minute": 3}
